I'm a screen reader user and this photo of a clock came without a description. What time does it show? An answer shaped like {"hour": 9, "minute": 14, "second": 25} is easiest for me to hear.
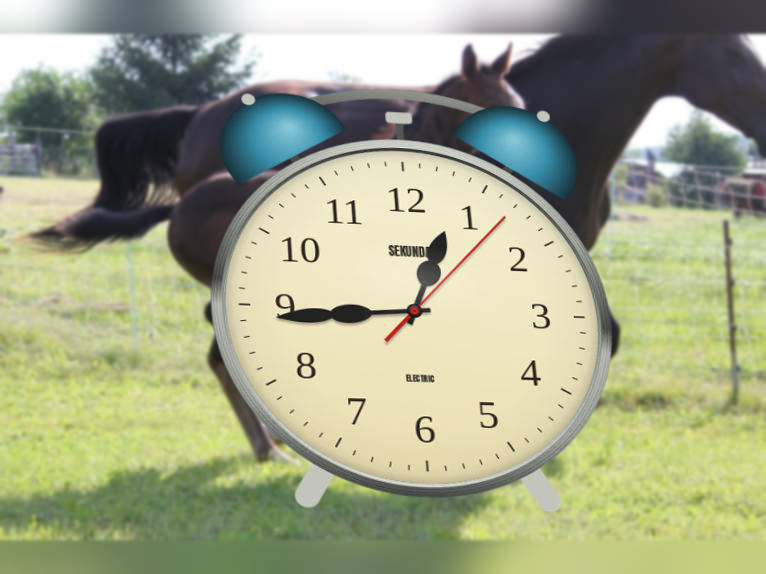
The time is {"hour": 12, "minute": 44, "second": 7}
